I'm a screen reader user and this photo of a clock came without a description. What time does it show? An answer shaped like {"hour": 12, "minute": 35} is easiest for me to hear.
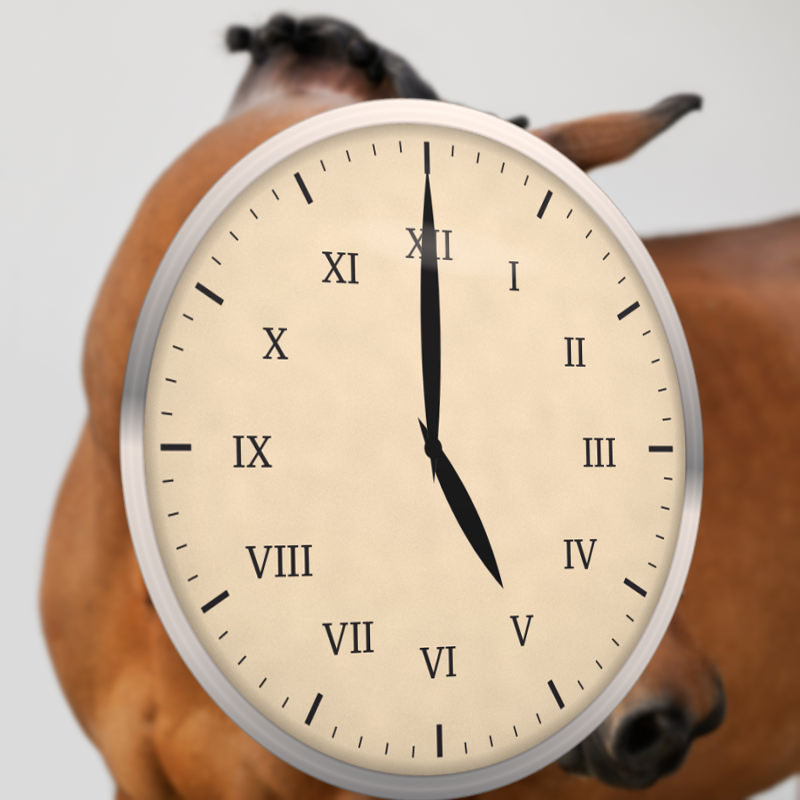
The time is {"hour": 5, "minute": 0}
